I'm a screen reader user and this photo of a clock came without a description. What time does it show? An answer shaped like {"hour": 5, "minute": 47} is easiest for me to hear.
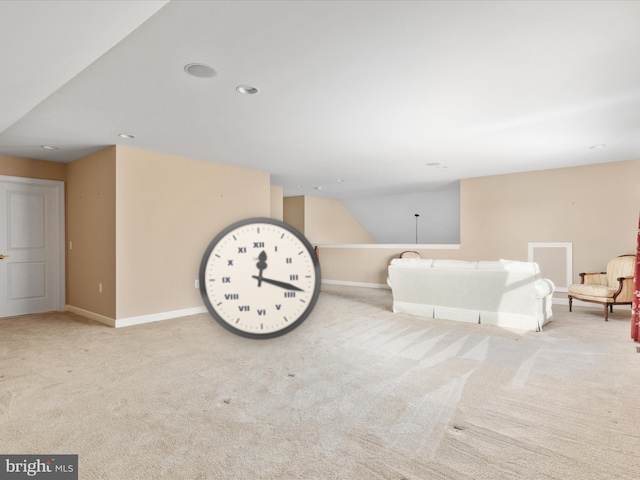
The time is {"hour": 12, "minute": 18}
